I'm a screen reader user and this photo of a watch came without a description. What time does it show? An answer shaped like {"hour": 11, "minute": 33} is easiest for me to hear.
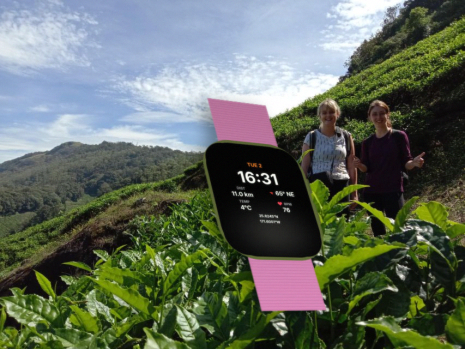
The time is {"hour": 16, "minute": 31}
